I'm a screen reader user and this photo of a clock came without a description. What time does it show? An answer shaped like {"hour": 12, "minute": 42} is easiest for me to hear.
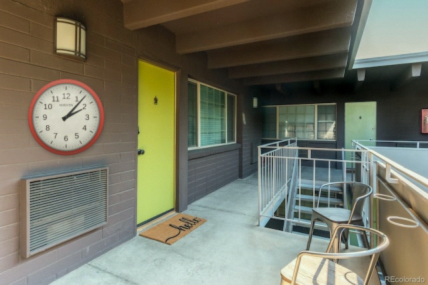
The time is {"hour": 2, "minute": 7}
